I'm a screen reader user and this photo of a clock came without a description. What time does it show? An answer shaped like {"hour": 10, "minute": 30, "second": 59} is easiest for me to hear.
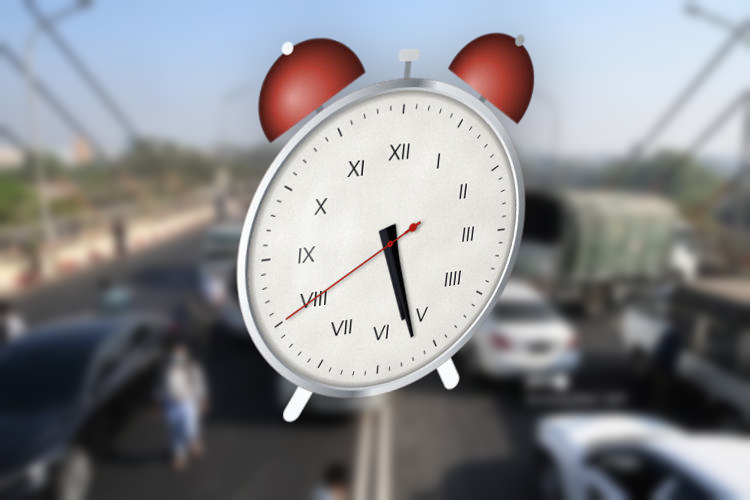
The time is {"hour": 5, "minute": 26, "second": 40}
